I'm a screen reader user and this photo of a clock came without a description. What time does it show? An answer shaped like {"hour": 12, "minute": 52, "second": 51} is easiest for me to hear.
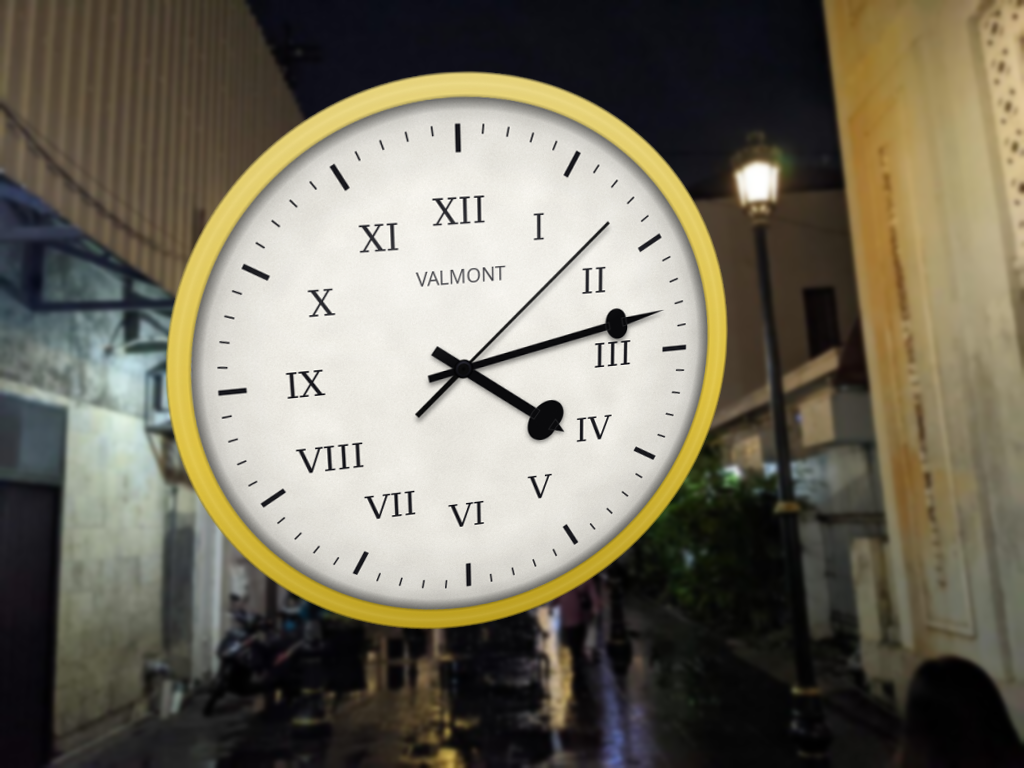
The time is {"hour": 4, "minute": 13, "second": 8}
